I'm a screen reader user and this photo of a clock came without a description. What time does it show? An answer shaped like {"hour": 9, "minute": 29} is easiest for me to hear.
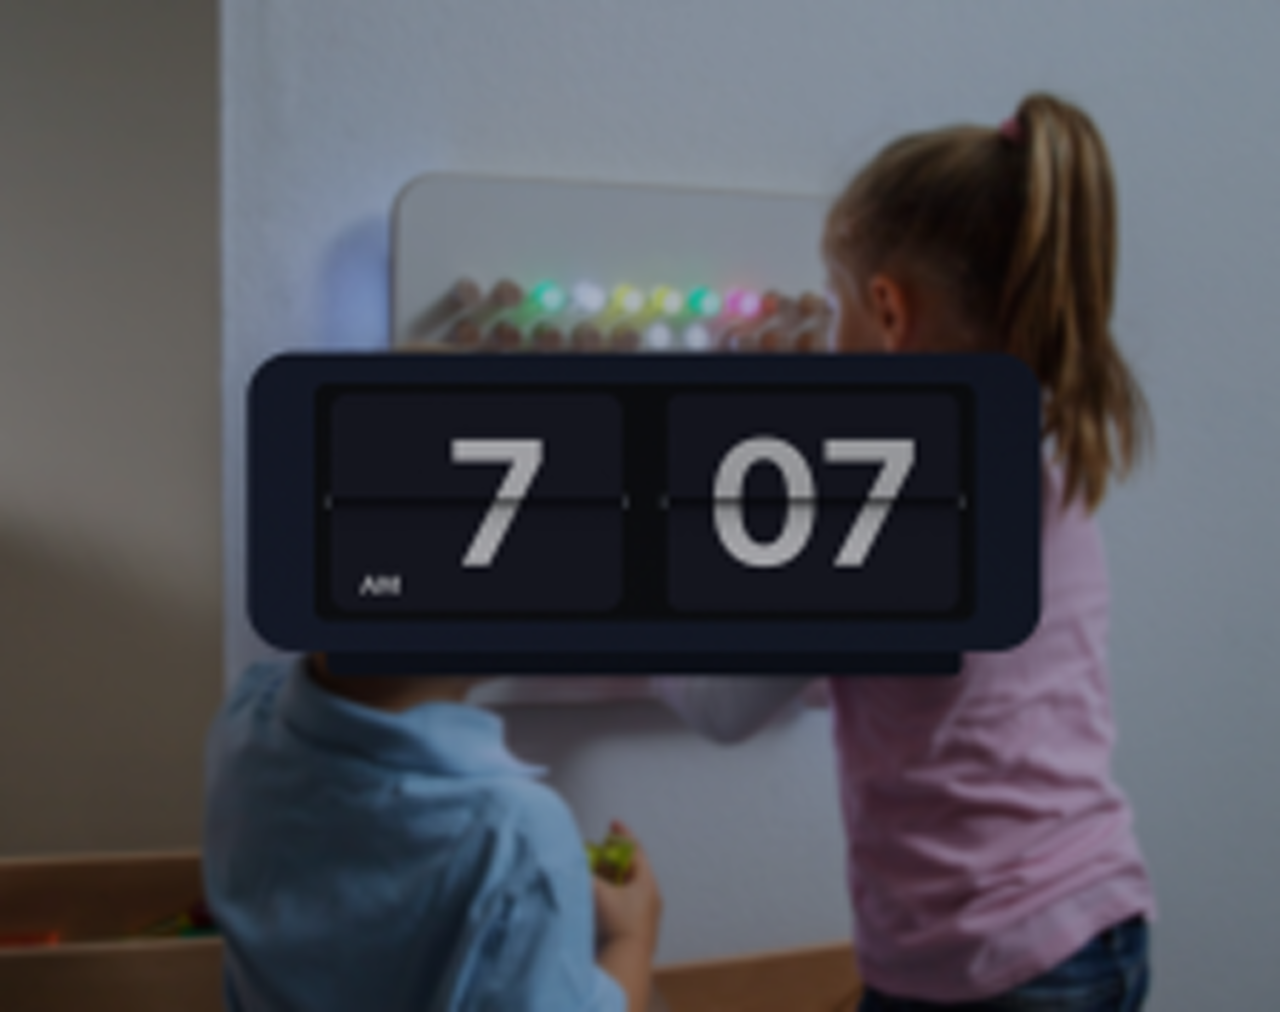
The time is {"hour": 7, "minute": 7}
